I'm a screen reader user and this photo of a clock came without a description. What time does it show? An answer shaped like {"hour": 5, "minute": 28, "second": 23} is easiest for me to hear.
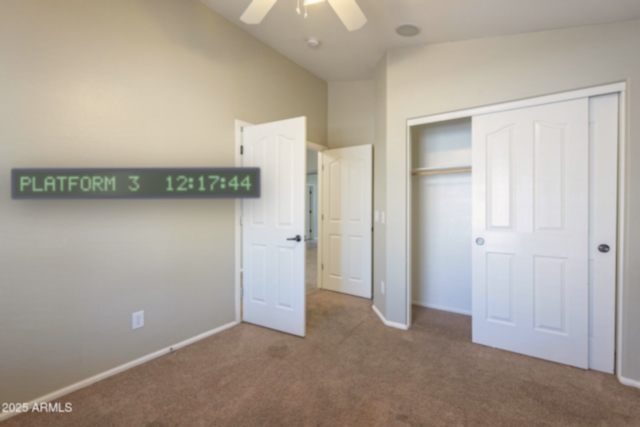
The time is {"hour": 12, "minute": 17, "second": 44}
